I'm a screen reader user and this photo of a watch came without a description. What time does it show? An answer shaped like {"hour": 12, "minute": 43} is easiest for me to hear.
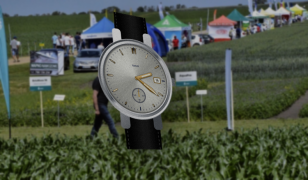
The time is {"hour": 2, "minute": 21}
